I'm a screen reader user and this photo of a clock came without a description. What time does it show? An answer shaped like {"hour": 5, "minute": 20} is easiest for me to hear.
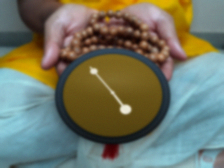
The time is {"hour": 4, "minute": 54}
